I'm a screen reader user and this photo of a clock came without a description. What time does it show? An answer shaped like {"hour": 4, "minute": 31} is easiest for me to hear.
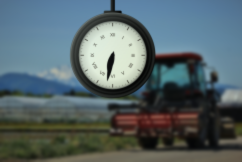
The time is {"hour": 6, "minute": 32}
